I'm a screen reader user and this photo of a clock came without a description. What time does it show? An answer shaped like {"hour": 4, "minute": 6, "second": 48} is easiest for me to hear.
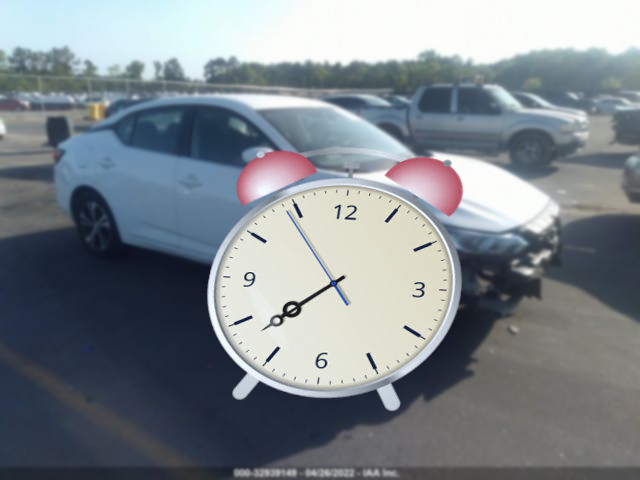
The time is {"hour": 7, "minute": 37, "second": 54}
